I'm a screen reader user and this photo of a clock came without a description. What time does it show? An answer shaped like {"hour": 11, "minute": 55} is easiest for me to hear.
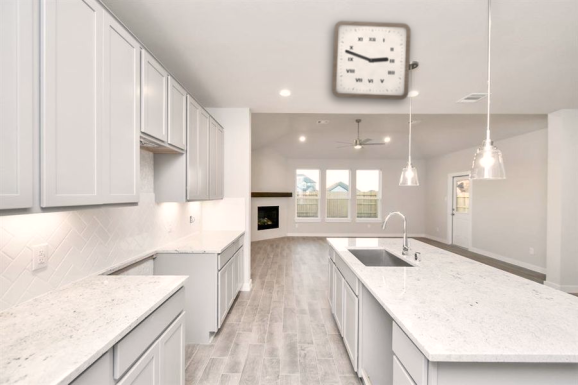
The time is {"hour": 2, "minute": 48}
